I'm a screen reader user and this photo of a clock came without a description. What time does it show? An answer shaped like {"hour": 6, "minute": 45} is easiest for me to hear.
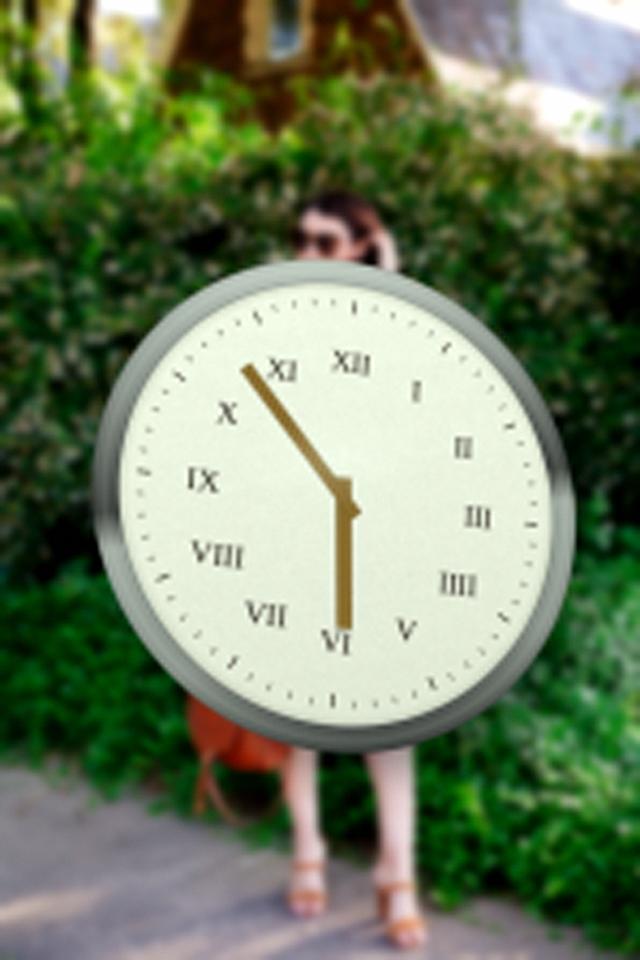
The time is {"hour": 5, "minute": 53}
